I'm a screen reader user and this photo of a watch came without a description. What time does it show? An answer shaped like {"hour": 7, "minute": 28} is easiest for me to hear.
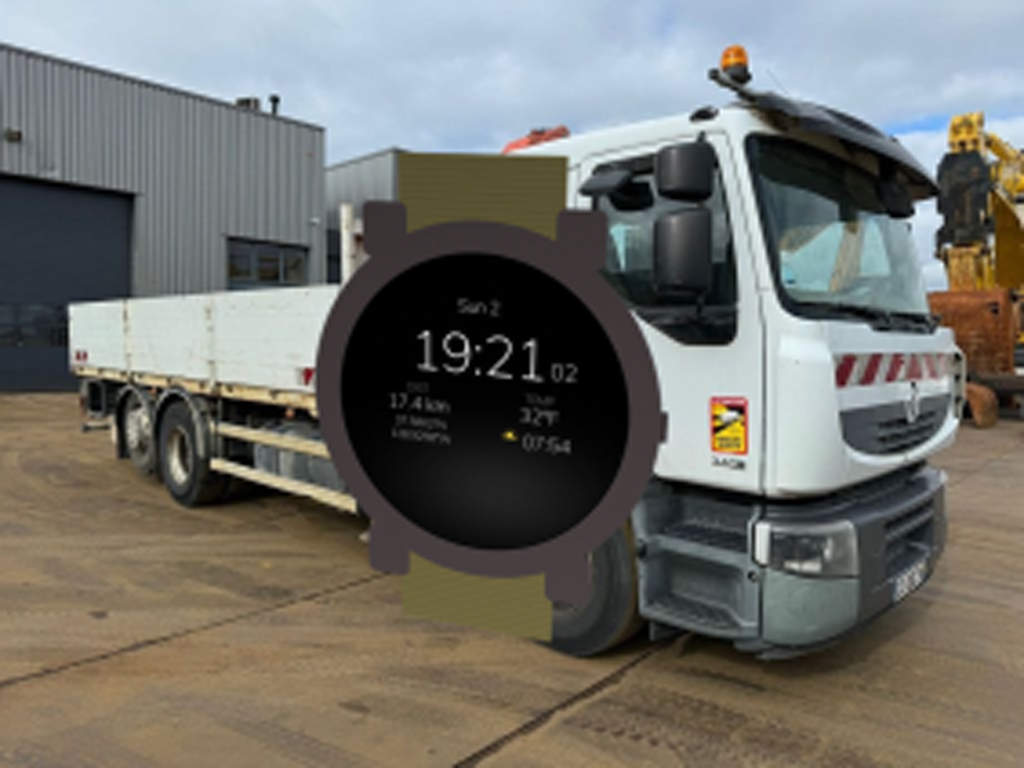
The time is {"hour": 19, "minute": 21}
